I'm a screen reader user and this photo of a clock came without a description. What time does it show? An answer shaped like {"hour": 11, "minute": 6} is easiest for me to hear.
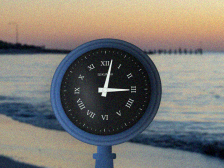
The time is {"hour": 3, "minute": 2}
